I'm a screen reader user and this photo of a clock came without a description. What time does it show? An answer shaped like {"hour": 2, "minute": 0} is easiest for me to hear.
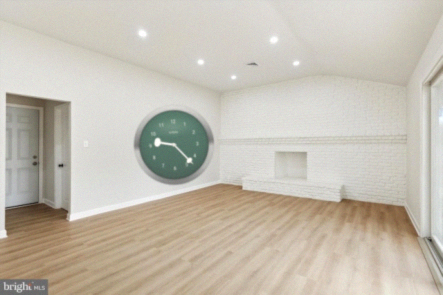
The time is {"hour": 9, "minute": 23}
